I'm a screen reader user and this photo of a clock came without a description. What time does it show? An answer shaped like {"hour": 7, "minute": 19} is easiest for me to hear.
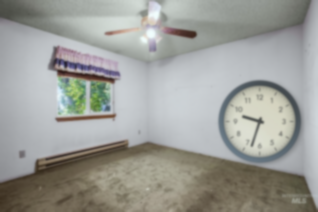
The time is {"hour": 9, "minute": 33}
